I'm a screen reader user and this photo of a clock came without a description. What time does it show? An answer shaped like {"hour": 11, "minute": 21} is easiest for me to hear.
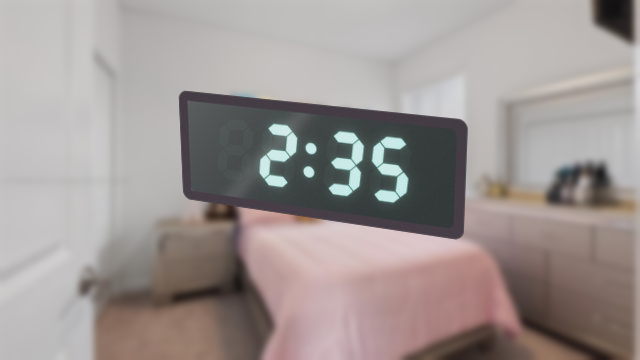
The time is {"hour": 2, "minute": 35}
